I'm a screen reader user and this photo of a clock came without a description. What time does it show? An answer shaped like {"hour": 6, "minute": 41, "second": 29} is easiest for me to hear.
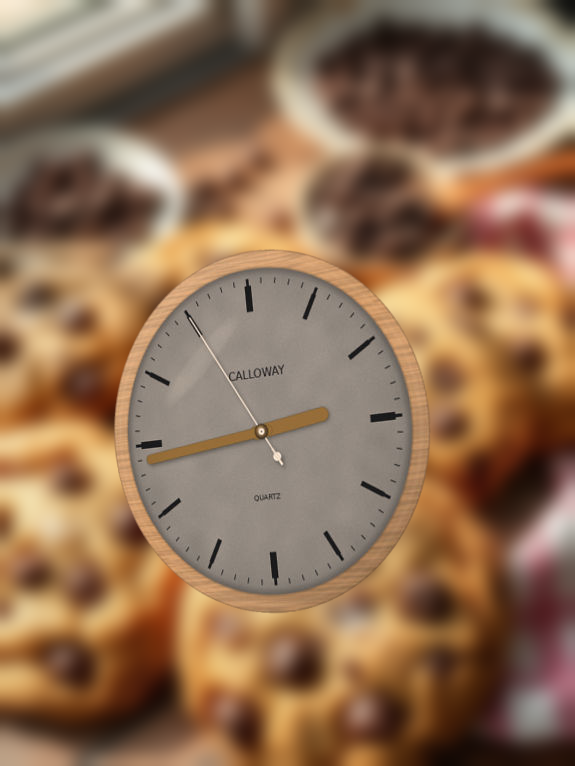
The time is {"hour": 2, "minute": 43, "second": 55}
